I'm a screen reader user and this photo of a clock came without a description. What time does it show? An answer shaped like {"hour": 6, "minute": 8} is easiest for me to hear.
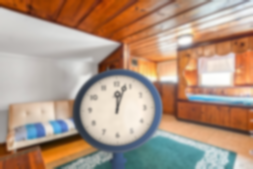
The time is {"hour": 12, "minute": 3}
